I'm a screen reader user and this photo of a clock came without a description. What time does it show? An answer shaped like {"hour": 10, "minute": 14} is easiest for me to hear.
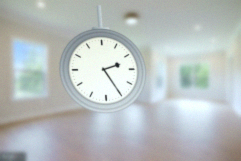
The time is {"hour": 2, "minute": 25}
